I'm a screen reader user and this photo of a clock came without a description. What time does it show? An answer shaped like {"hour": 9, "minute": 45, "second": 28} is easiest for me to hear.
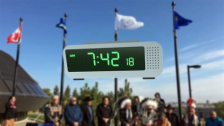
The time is {"hour": 7, "minute": 42, "second": 18}
